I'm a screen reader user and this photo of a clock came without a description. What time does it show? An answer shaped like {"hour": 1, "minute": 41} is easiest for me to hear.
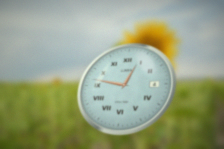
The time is {"hour": 12, "minute": 47}
